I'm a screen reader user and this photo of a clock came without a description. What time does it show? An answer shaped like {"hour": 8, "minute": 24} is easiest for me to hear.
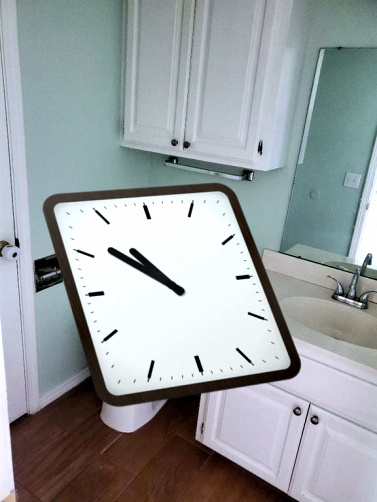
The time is {"hour": 10, "minute": 52}
